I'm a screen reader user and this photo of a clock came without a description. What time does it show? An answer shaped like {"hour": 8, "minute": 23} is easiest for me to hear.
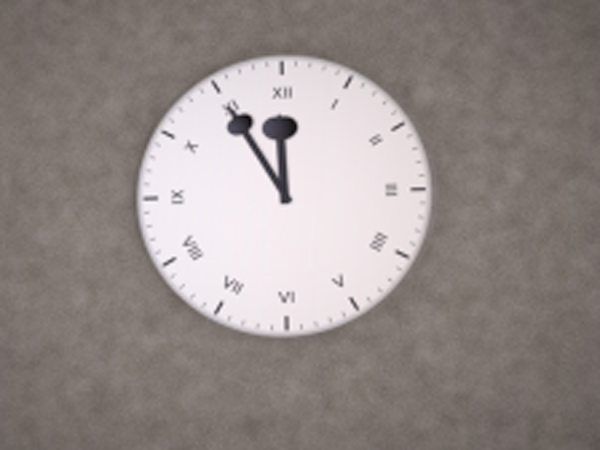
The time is {"hour": 11, "minute": 55}
